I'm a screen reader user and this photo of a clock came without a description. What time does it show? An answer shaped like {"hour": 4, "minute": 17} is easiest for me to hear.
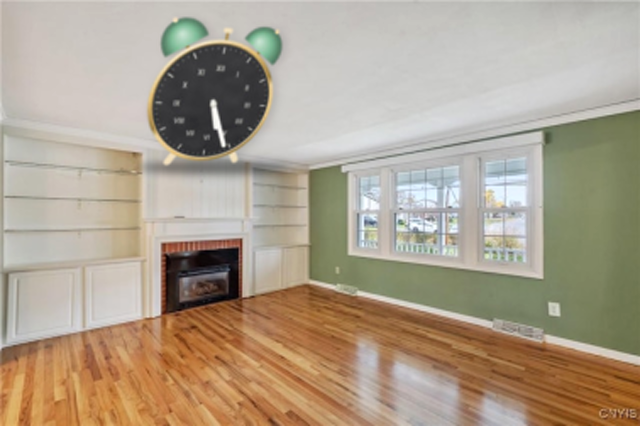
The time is {"hour": 5, "minute": 26}
